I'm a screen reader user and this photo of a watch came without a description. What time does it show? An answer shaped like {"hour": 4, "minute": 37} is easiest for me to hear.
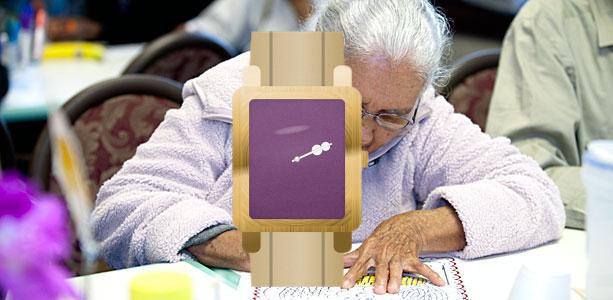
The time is {"hour": 2, "minute": 11}
